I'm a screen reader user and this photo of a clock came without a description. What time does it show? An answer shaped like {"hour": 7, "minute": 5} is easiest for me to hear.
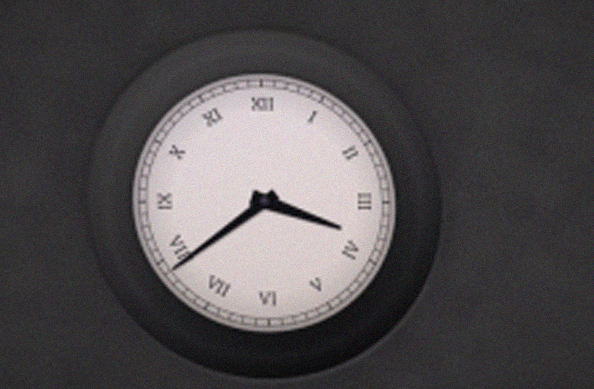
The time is {"hour": 3, "minute": 39}
